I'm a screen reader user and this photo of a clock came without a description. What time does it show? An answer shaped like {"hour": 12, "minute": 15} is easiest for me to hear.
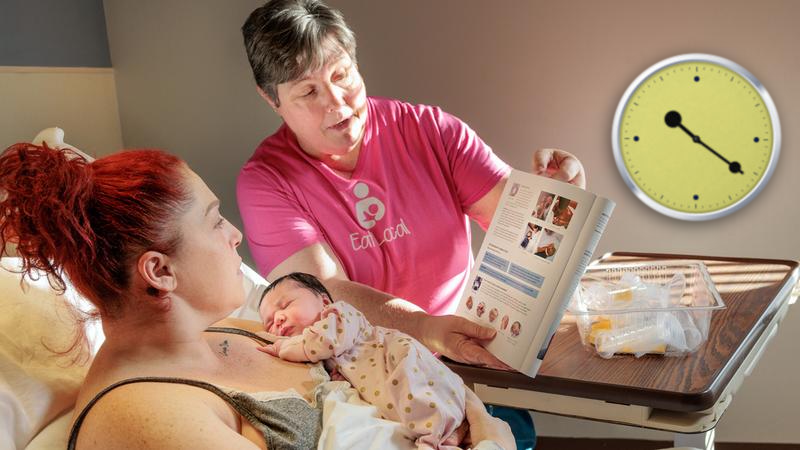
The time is {"hour": 10, "minute": 21}
